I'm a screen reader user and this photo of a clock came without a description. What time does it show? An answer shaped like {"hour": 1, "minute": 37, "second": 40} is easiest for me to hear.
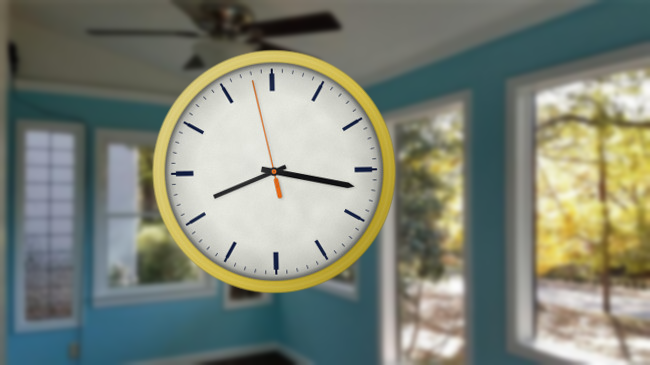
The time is {"hour": 8, "minute": 16, "second": 58}
